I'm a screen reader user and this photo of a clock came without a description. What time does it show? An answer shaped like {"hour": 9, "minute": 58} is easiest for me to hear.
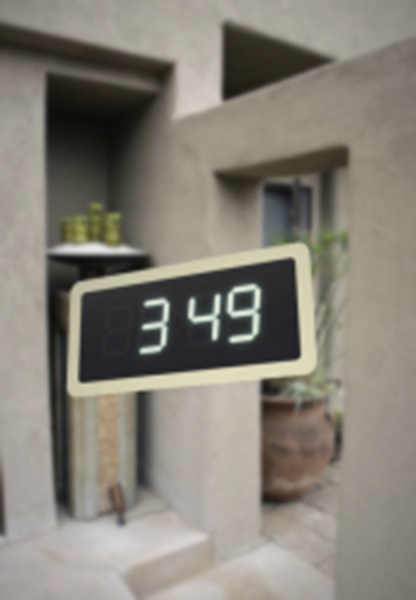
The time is {"hour": 3, "minute": 49}
